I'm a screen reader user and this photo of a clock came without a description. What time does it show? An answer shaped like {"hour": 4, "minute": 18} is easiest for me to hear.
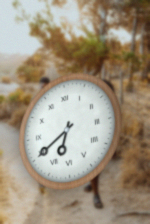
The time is {"hour": 6, "minute": 40}
